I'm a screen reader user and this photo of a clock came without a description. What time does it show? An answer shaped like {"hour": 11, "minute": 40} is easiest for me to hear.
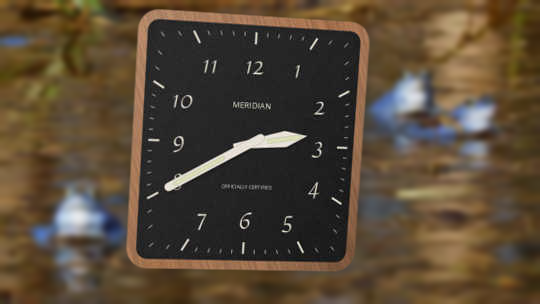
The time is {"hour": 2, "minute": 40}
